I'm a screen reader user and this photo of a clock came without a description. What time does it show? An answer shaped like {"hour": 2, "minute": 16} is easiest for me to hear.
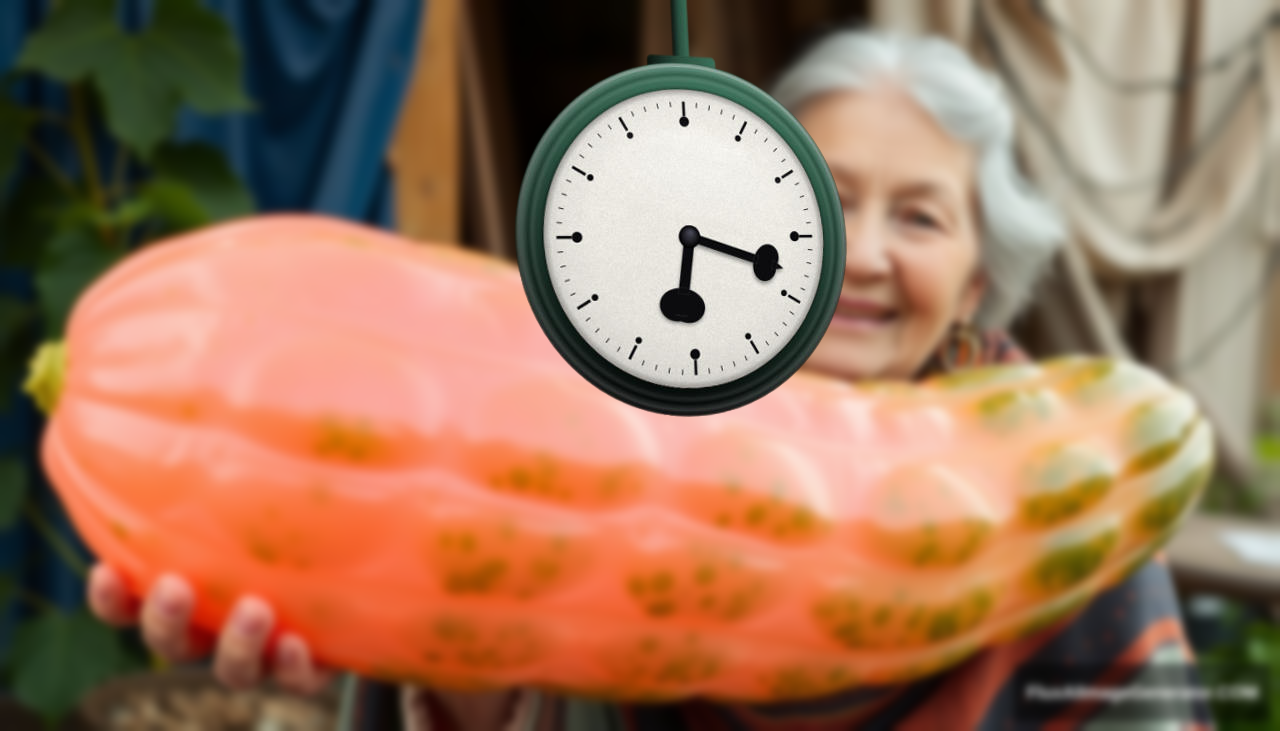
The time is {"hour": 6, "minute": 18}
